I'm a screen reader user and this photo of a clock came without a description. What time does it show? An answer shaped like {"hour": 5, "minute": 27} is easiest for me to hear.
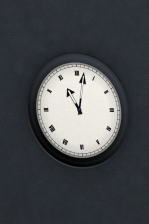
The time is {"hour": 11, "minute": 2}
